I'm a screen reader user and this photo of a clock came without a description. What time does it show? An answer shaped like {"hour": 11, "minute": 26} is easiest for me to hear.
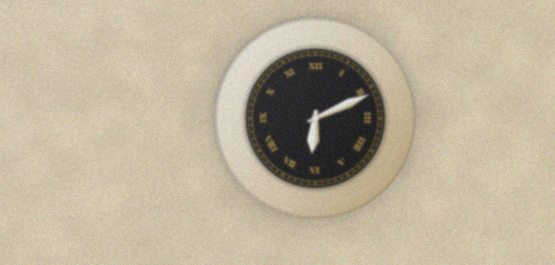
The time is {"hour": 6, "minute": 11}
